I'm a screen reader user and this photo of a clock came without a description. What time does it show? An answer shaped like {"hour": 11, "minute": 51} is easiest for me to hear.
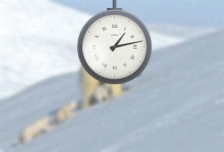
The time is {"hour": 1, "minute": 13}
